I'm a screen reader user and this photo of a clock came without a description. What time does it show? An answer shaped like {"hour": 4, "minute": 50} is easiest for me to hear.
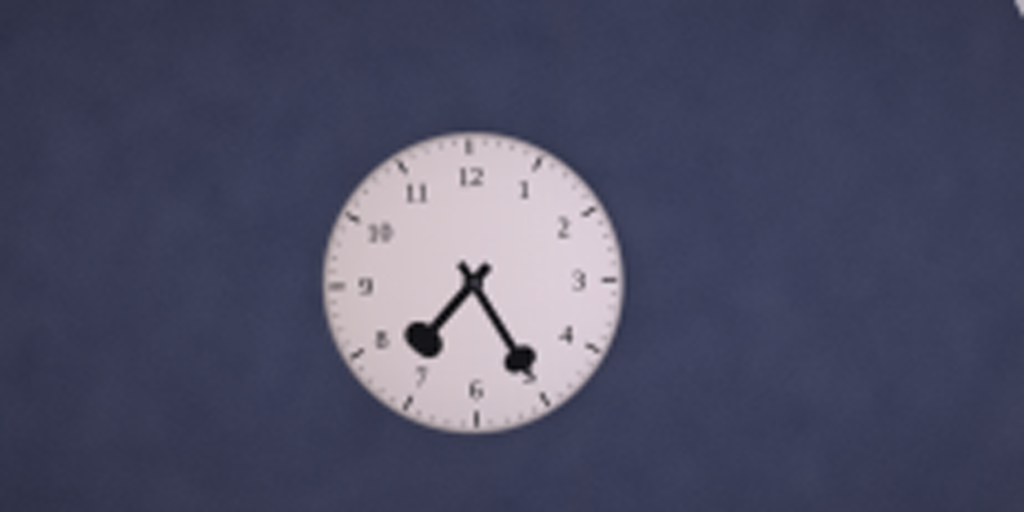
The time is {"hour": 7, "minute": 25}
